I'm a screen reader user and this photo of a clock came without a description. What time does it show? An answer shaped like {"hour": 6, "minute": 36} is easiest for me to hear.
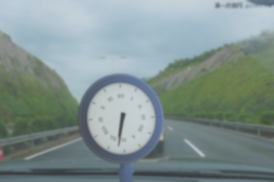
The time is {"hour": 6, "minute": 32}
